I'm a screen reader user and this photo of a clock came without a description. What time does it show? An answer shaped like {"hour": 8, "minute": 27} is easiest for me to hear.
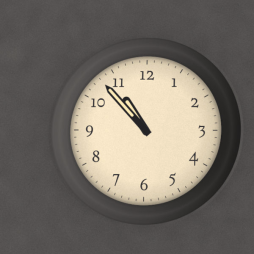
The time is {"hour": 10, "minute": 53}
